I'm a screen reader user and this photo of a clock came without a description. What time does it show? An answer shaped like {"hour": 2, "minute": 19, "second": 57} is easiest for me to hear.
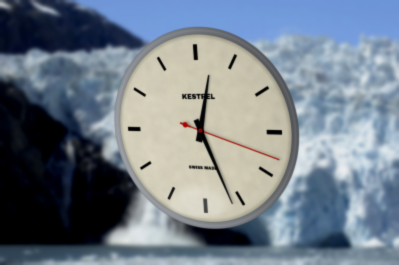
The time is {"hour": 12, "minute": 26, "second": 18}
